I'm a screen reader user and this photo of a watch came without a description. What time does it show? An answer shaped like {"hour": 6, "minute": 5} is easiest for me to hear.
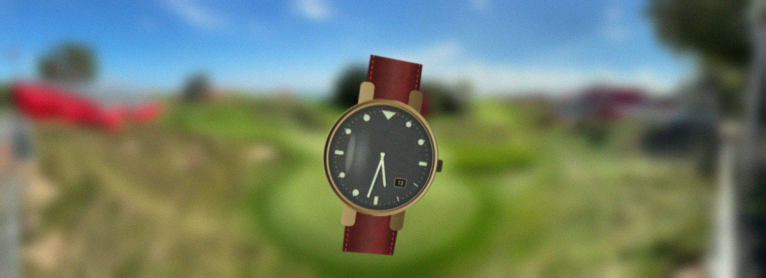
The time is {"hour": 5, "minute": 32}
